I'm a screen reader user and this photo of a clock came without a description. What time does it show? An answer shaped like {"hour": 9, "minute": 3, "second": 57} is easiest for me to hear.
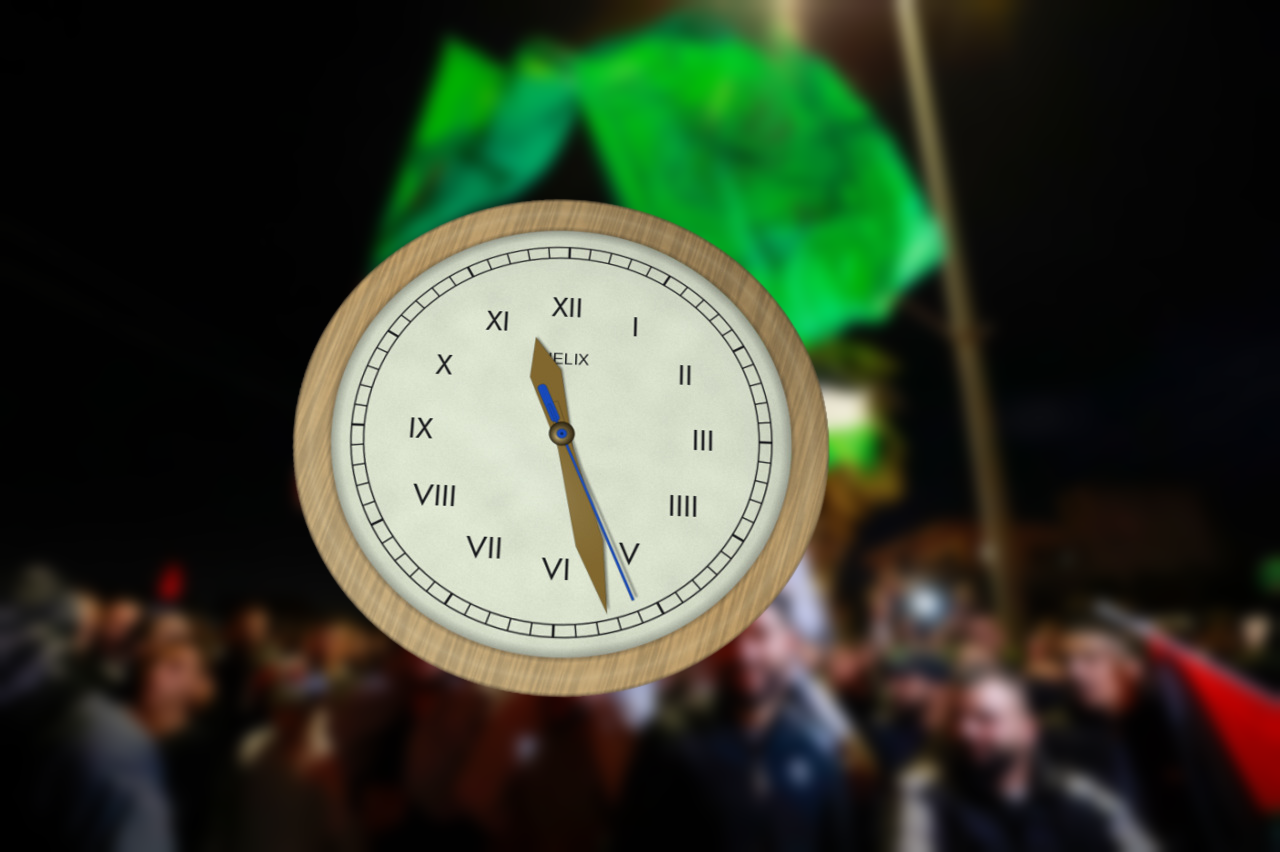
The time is {"hour": 11, "minute": 27, "second": 26}
